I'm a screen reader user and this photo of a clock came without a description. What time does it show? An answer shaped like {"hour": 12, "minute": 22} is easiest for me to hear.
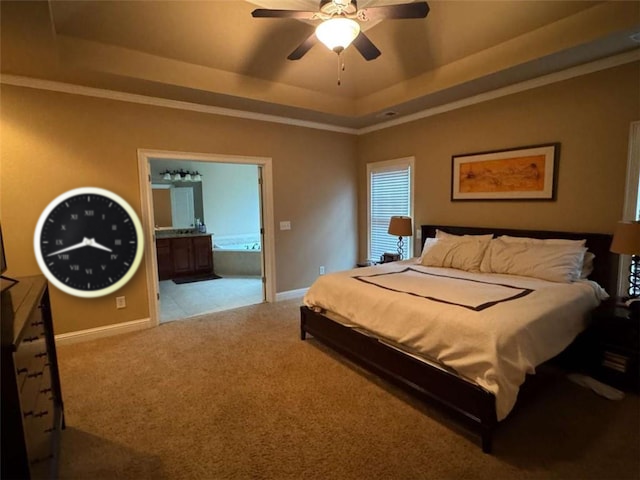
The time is {"hour": 3, "minute": 42}
